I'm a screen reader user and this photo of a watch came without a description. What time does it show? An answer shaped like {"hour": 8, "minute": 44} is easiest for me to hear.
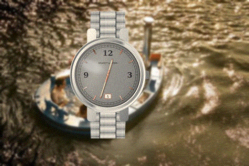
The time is {"hour": 12, "minute": 33}
